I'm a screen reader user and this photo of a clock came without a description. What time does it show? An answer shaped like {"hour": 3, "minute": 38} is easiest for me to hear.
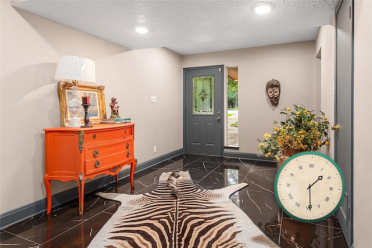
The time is {"hour": 1, "minute": 29}
